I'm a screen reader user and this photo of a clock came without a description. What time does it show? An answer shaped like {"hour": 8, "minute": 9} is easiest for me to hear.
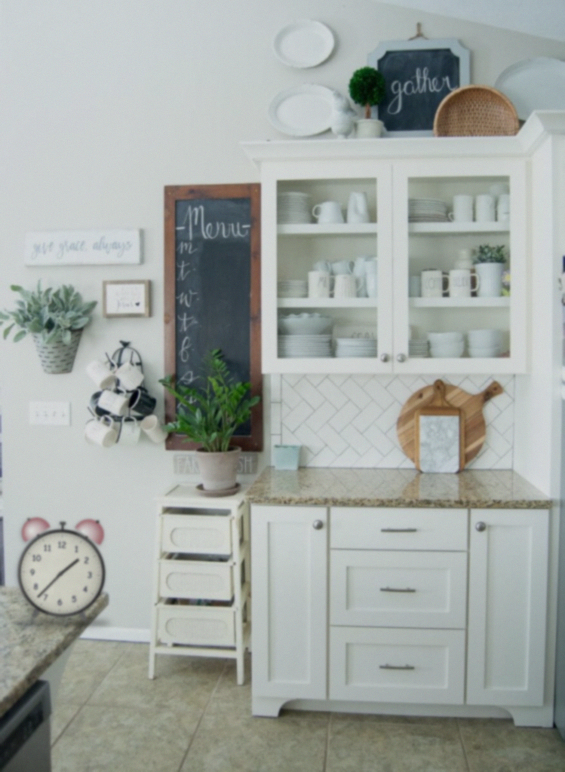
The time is {"hour": 1, "minute": 37}
